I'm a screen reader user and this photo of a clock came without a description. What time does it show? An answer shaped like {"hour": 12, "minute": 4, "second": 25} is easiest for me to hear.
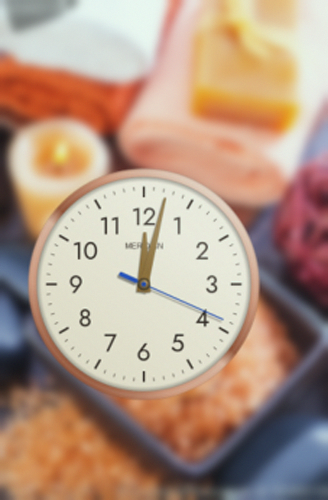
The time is {"hour": 12, "minute": 2, "second": 19}
